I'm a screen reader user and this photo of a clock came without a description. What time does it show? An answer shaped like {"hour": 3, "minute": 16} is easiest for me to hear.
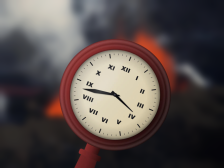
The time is {"hour": 3, "minute": 43}
